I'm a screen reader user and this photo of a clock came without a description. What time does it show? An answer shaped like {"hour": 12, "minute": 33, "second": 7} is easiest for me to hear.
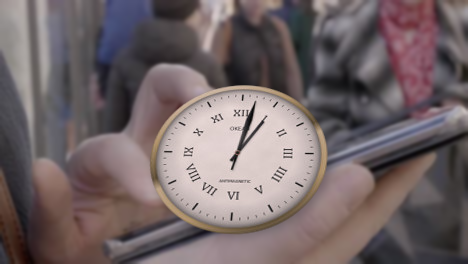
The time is {"hour": 1, "minute": 2, "second": 2}
